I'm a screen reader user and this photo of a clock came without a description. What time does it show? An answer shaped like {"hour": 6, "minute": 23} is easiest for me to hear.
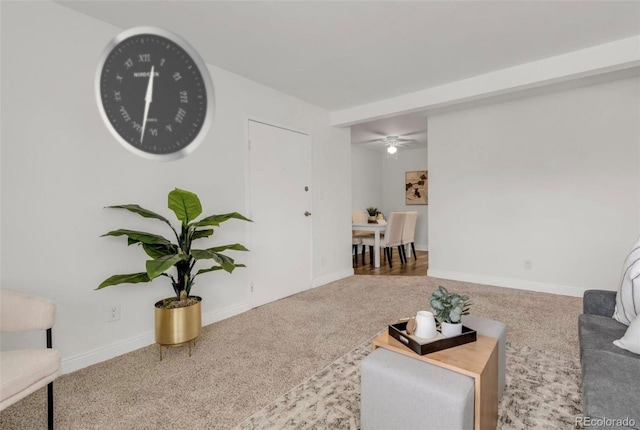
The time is {"hour": 12, "minute": 33}
